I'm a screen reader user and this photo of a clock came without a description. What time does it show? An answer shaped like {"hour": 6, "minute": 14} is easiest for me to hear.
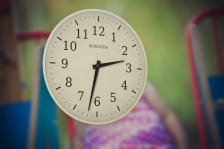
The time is {"hour": 2, "minute": 32}
